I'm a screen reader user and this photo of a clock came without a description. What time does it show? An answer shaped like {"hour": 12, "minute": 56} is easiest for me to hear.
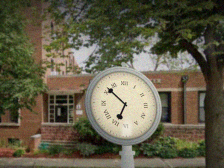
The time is {"hour": 6, "minute": 52}
